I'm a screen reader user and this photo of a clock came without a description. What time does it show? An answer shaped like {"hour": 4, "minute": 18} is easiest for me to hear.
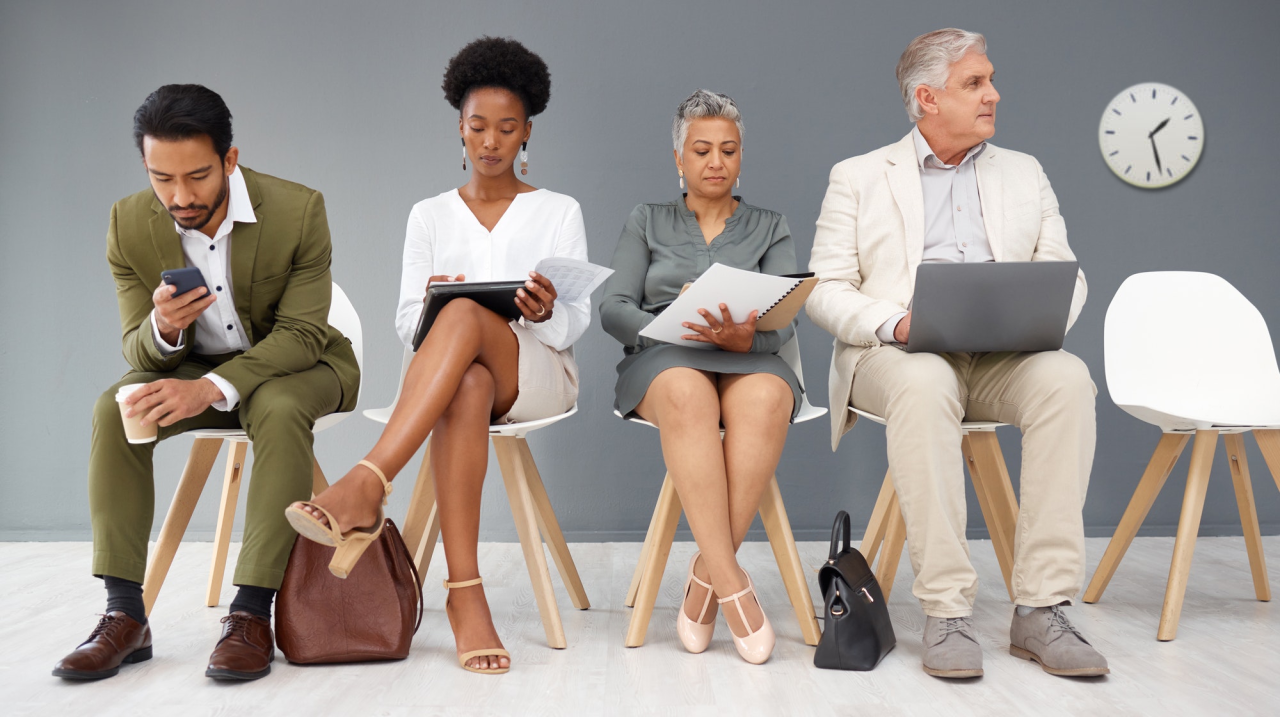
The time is {"hour": 1, "minute": 27}
